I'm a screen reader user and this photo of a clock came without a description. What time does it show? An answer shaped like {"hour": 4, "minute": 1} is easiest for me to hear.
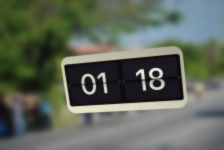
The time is {"hour": 1, "minute": 18}
